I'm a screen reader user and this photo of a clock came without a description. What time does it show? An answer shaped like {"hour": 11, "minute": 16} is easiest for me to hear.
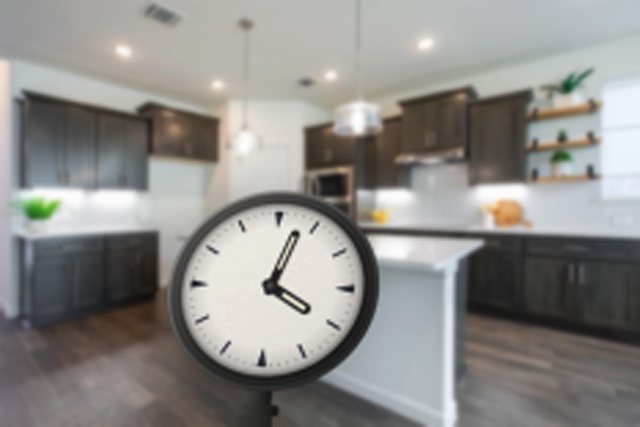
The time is {"hour": 4, "minute": 3}
